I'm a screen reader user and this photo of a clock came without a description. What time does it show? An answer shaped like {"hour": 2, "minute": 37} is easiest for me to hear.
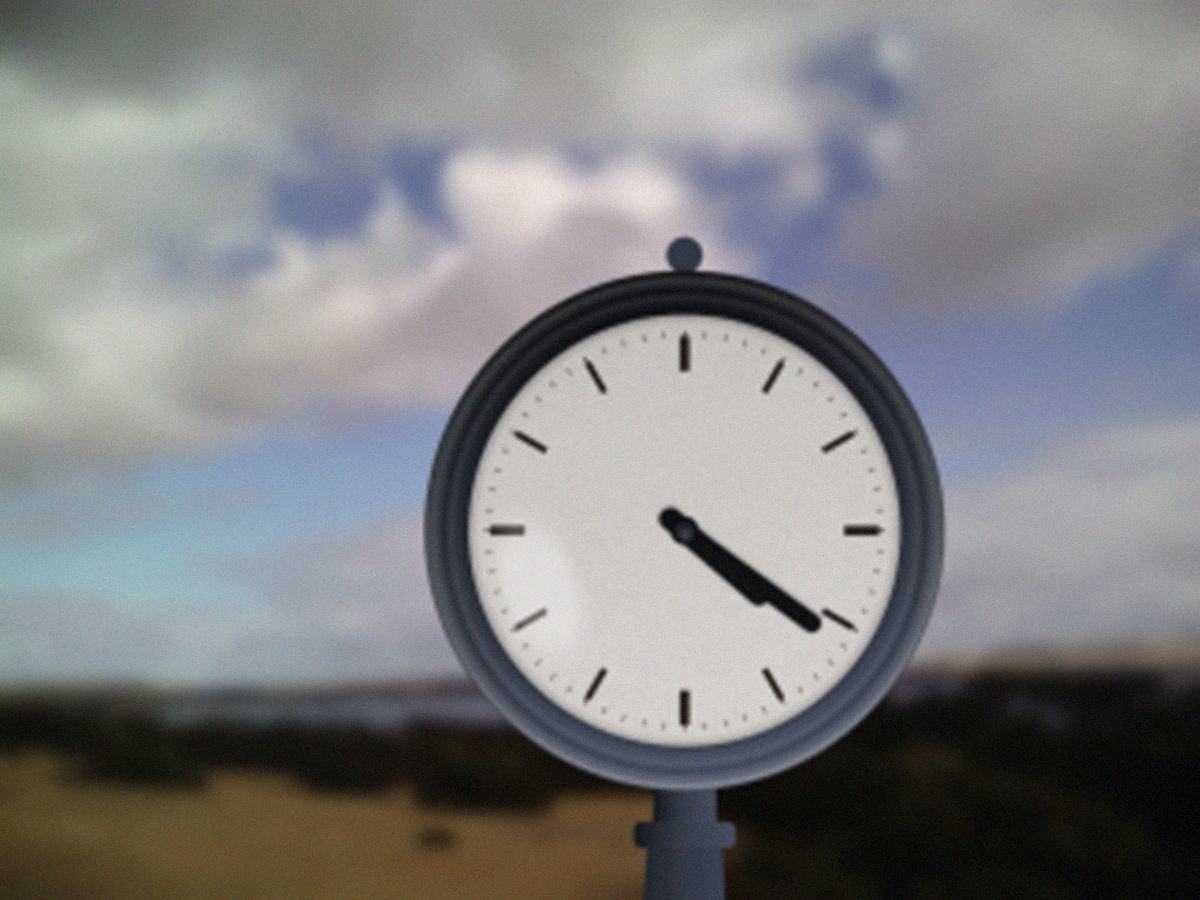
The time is {"hour": 4, "minute": 21}
